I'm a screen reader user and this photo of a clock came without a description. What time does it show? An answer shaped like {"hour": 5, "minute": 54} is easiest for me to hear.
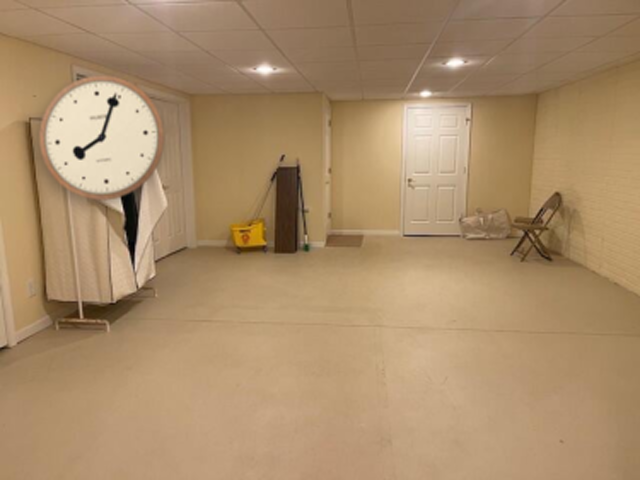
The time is {"hour": 8, "minute": 4}
